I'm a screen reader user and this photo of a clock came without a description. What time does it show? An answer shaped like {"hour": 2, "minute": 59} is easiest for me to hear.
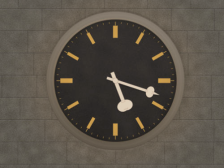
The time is {"hour": 5, "minute": 18}
